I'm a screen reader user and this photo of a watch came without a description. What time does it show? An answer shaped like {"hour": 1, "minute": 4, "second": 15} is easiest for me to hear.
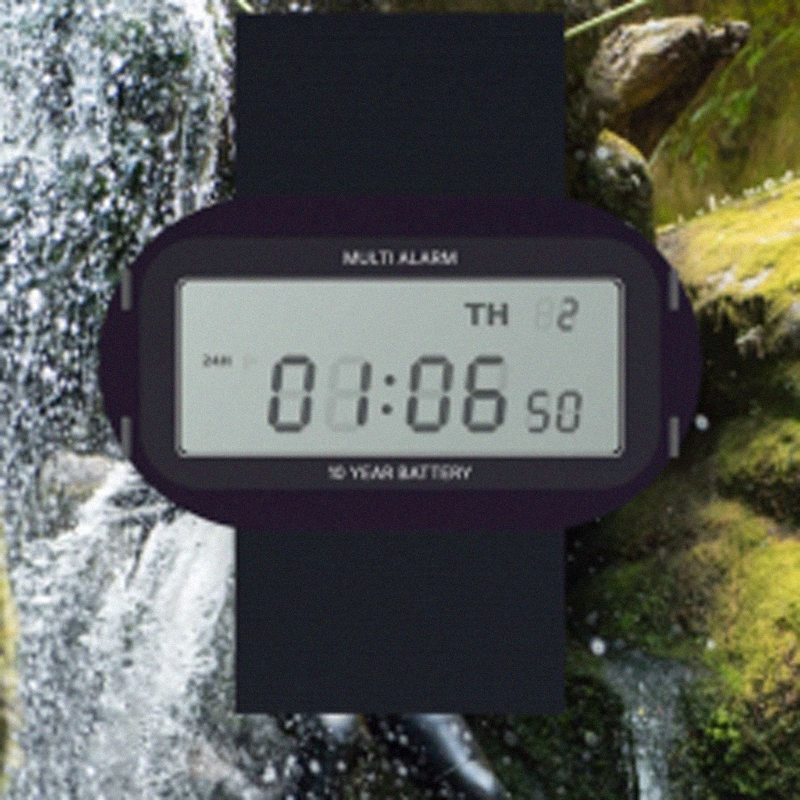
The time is {"hour": 1, "minute": 6, "second": 50}
